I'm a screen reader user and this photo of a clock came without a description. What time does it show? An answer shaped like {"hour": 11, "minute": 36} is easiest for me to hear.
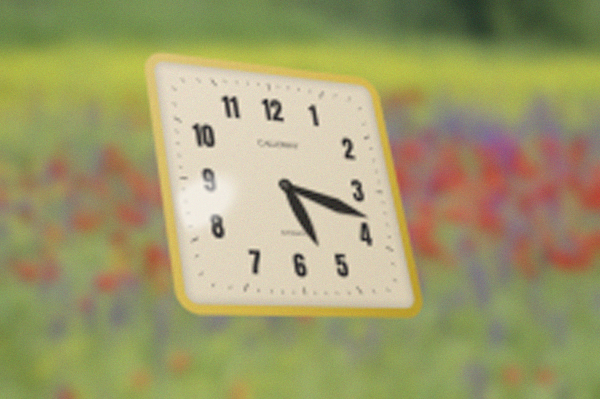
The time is {"hour": 5, "minute": 18}
